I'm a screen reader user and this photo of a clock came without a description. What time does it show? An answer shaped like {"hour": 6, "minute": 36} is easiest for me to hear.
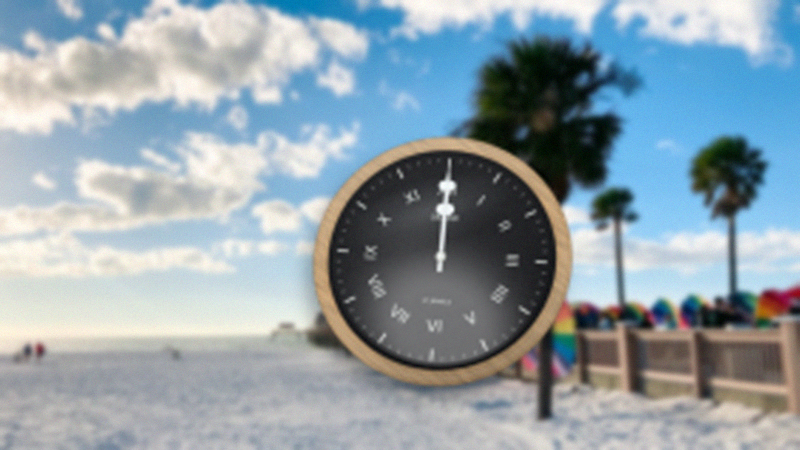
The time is {"hour": 12, "minute": 0}
